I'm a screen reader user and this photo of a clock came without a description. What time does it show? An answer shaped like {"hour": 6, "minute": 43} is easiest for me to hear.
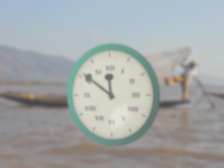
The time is {"hour": 11, "minute": 51}
